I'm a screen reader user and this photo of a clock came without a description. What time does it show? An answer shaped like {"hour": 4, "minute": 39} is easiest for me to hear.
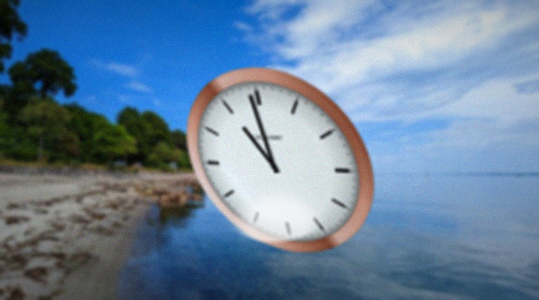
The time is {"hour": 10, "minute": 59}
